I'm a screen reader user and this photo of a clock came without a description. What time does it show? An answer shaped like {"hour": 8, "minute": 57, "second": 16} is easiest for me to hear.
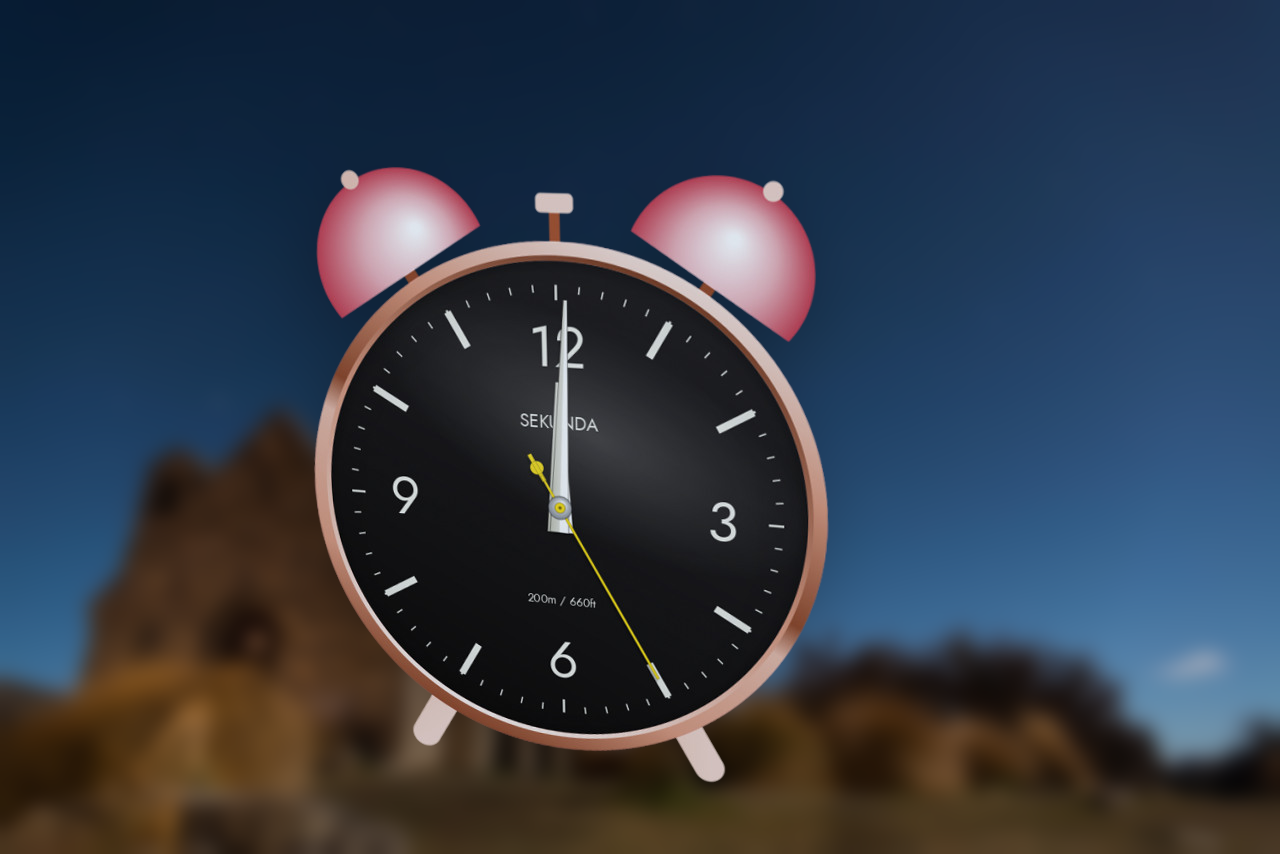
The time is {"hour": 12, "minute": 0, "second": 25}
